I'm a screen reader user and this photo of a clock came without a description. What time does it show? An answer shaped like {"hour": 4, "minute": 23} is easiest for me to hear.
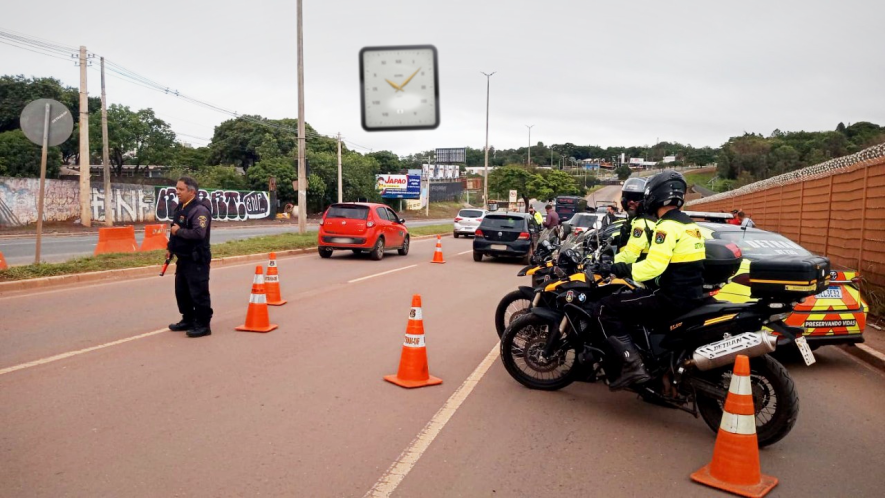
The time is {"hour": 10, "minute": 8}
